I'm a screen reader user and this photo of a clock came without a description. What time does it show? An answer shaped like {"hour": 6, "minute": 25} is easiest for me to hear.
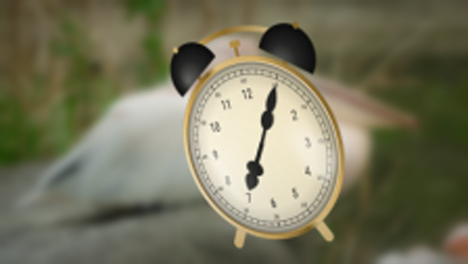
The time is {"hour": 7, "minute": 5}
